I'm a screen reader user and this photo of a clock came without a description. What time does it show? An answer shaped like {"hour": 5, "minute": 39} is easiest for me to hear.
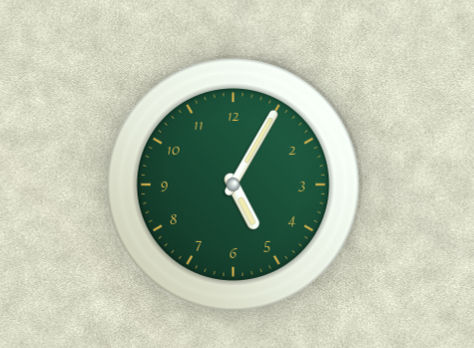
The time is {"hour": 5, "minute": 5}
